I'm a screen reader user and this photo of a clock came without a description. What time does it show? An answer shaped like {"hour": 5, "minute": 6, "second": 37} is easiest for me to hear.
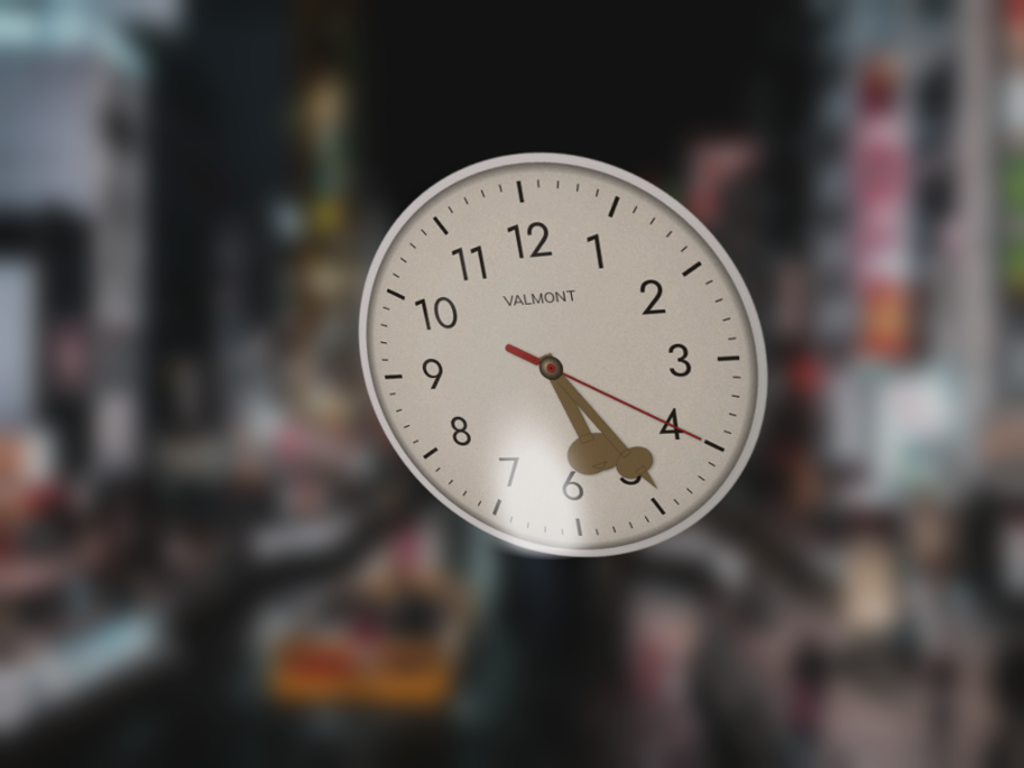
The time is {"hour": 5, "minute": 24, "second": 20}
